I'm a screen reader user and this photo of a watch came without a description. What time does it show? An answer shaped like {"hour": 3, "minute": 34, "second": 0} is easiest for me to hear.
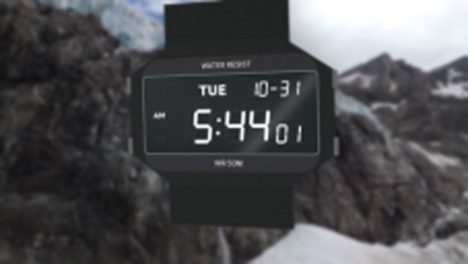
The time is {"hour": 5, "minute": 44, "second": 1}
